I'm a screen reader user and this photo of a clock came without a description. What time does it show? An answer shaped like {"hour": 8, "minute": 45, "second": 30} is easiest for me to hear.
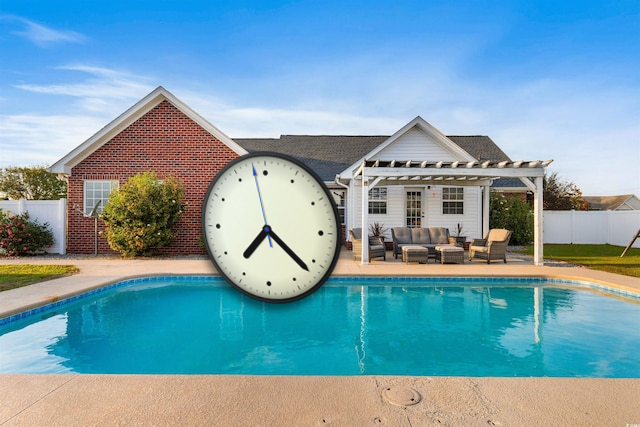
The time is {"hour": 7, "minute": 21, "second": 58}
